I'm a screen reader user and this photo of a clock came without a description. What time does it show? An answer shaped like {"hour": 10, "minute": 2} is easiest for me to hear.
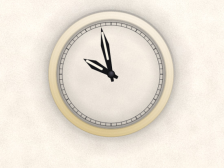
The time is {"hour": 9, "minute": 58}
